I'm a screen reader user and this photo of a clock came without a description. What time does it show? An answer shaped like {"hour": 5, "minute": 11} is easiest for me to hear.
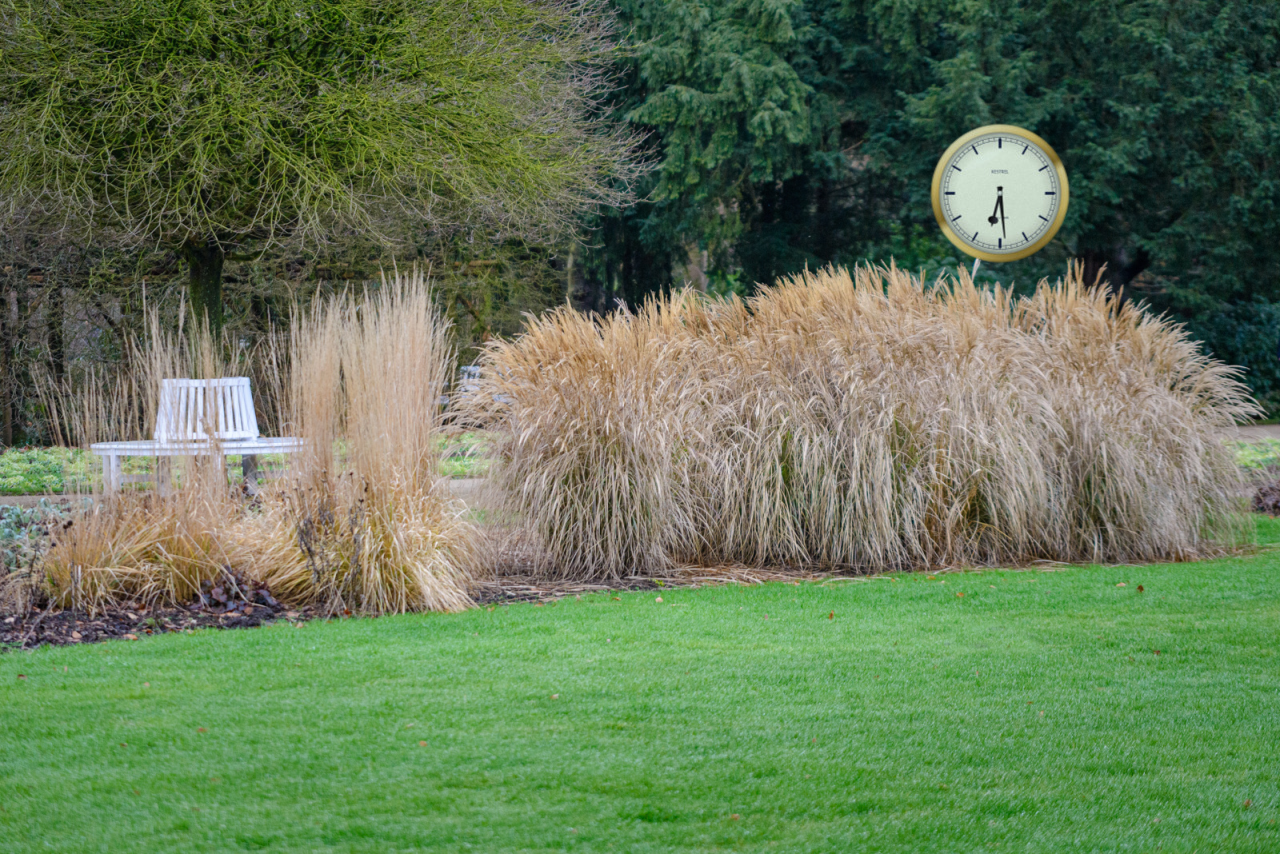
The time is {"hour": 6, "minute": 29}
